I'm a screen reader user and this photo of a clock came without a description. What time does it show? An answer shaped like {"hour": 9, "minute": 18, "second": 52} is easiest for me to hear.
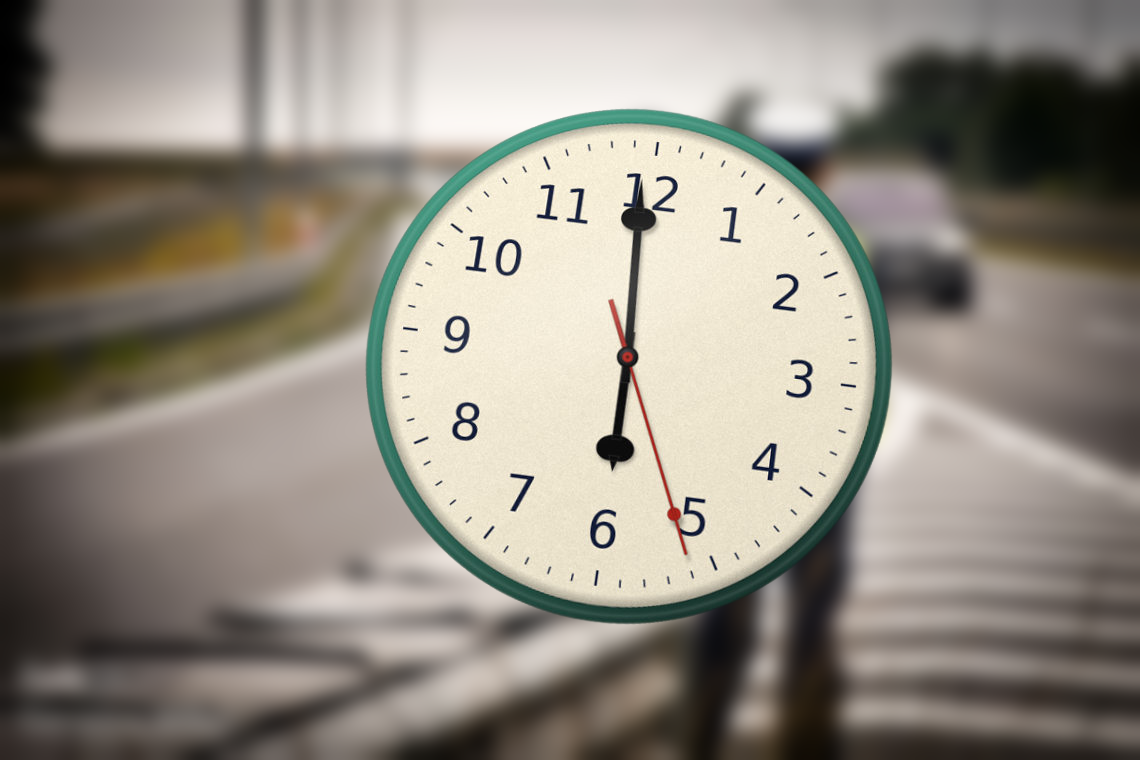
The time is {"hour": 5, "minute": 59, "second": 26}
